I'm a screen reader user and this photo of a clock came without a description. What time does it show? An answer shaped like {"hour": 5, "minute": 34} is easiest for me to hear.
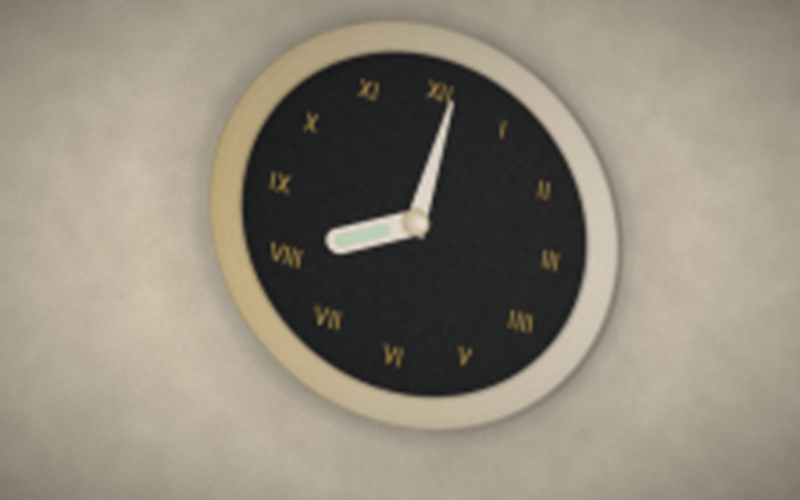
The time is {"hour": 8, "minute": 1}
